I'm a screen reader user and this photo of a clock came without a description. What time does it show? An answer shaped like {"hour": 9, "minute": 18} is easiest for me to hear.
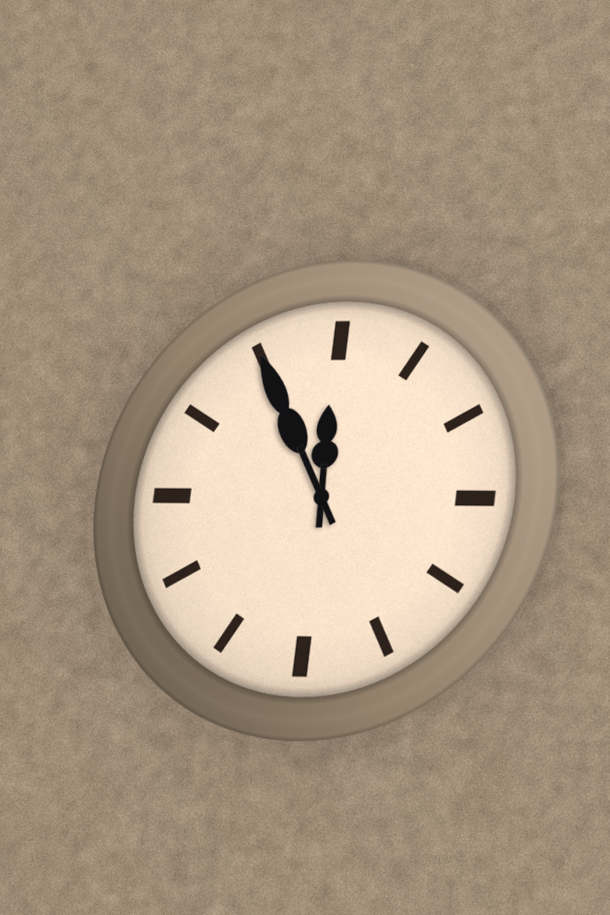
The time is {"hour": 11, "minute": 55}
